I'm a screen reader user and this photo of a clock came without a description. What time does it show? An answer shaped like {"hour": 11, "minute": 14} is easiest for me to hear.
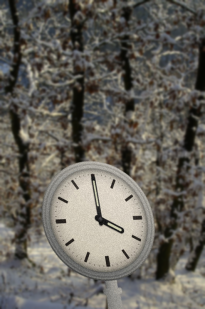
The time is {"hour": 4, "minute": 0}
